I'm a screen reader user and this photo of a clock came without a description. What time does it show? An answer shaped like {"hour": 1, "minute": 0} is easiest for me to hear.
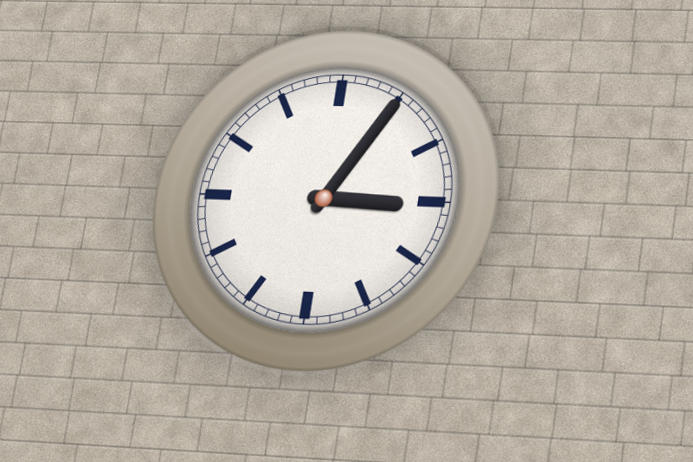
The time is {"hour": 3, "minute": 5}
